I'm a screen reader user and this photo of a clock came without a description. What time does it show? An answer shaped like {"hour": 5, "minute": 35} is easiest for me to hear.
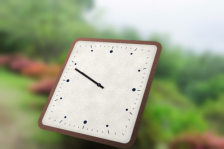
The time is {"hour": 9, "minute": 49}
